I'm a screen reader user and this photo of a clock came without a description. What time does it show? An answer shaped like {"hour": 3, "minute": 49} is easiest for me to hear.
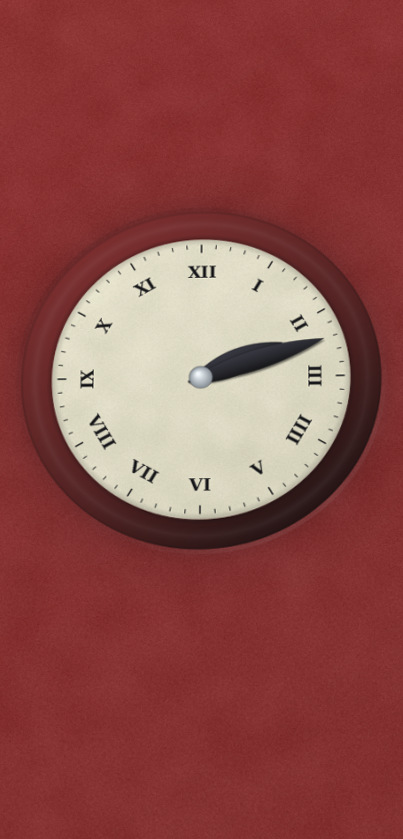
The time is {"hour": 2, "minute": 12}
